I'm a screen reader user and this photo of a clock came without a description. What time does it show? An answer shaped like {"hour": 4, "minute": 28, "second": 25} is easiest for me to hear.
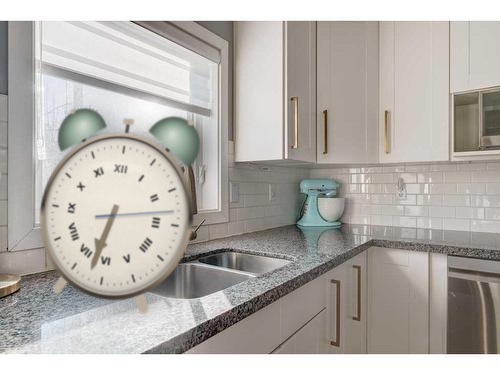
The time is {"hour": 6, "minute": 32, "second": 13}
